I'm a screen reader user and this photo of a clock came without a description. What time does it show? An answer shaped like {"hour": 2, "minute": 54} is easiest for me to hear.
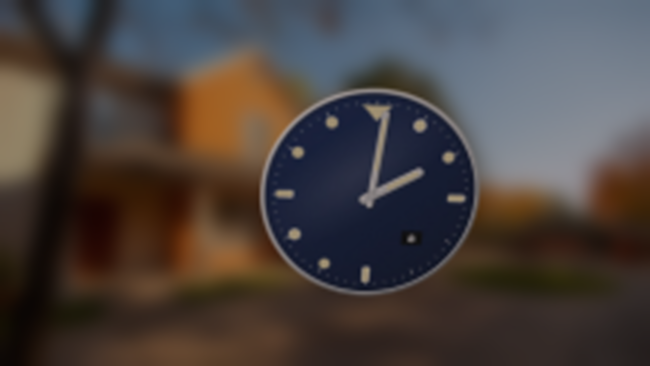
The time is {"hour": 2, "minute": 1}
